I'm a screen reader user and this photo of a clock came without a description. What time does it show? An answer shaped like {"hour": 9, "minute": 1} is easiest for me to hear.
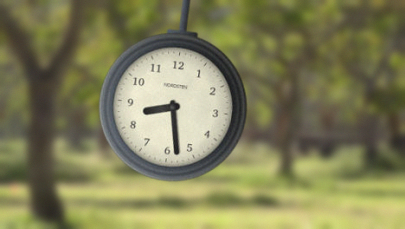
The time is {"hour": 8, "minute": 28}
